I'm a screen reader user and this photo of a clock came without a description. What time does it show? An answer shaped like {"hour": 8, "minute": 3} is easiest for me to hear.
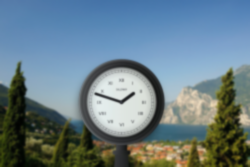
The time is {"hour": 1, "minute": 48}
